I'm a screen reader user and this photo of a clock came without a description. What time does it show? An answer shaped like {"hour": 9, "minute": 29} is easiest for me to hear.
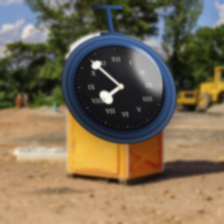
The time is {"hour": 7, "minute": 53}
